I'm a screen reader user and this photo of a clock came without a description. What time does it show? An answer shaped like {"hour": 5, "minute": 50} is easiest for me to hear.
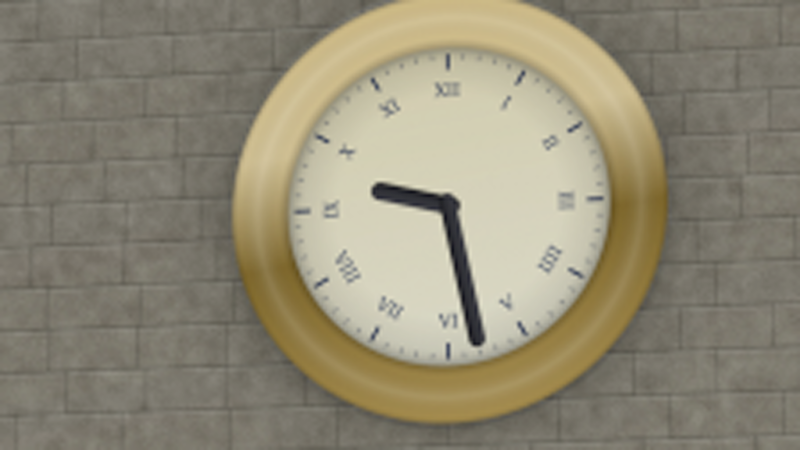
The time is {"hour": 9, "minute": 28}
